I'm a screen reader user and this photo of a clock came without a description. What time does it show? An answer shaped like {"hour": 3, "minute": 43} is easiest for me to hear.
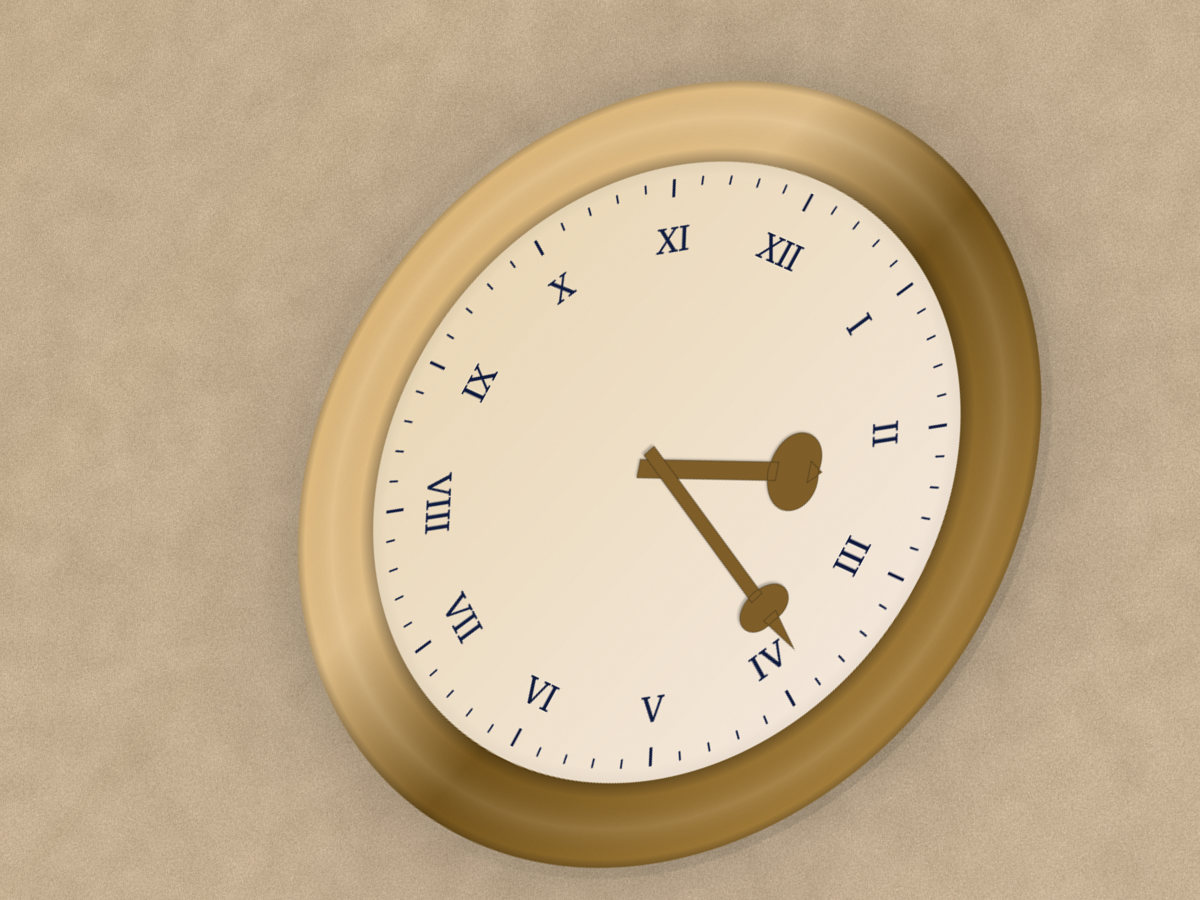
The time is {"hour": 2, "minute": 19}
